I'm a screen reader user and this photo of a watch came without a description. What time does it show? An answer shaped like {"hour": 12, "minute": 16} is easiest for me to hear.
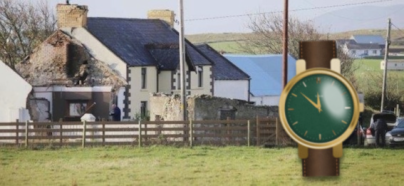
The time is {"hour": 11, "minute": 52}
